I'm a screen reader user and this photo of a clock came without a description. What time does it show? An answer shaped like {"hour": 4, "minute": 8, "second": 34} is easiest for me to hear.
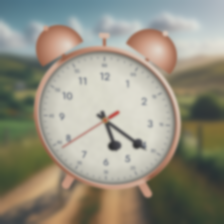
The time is {"hour": 5, "minute": 20, "second": 39}
